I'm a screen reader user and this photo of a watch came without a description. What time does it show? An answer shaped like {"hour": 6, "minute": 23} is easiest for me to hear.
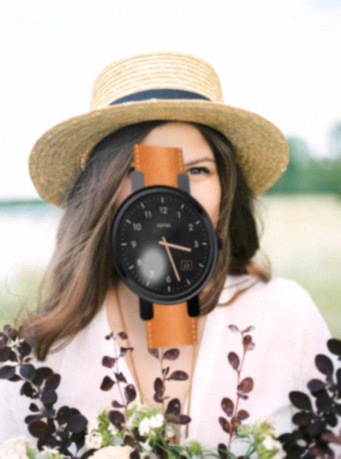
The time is {"hour": 3, "minute": 27}
